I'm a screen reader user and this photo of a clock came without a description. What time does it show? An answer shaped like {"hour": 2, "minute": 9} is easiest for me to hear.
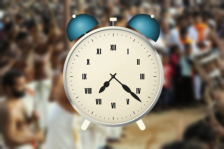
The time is {"hour": 7, "minute": 22}
